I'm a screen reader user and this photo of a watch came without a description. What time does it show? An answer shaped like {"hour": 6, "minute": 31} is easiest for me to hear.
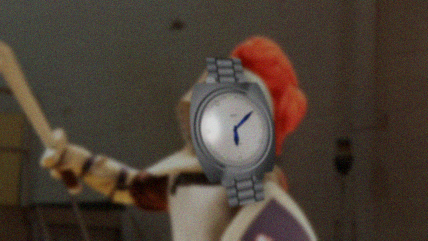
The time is {"hour": 6, "minute": 9}
